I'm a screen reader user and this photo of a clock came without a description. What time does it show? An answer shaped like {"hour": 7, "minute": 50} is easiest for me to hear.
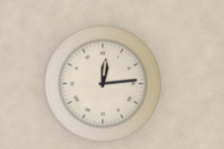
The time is {"hour": 12, "minute": 14}
